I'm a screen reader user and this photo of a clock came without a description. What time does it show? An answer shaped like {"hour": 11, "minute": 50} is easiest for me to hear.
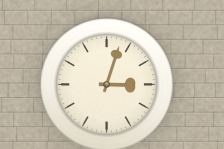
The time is {"hour": 3, "minute": 3}
